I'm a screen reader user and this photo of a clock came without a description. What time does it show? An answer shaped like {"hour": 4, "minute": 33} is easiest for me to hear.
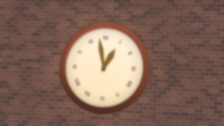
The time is {"hour": 12, "minute": 58}
